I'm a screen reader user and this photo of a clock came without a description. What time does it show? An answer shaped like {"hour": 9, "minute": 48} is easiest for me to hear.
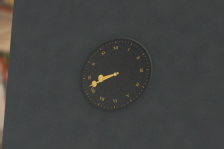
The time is {"hour": 8, "minute": 42}
